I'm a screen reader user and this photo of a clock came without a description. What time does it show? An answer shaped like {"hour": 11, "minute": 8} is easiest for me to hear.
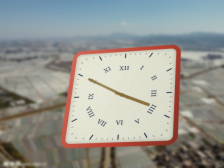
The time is {"hour": 3, "minute": 50}
